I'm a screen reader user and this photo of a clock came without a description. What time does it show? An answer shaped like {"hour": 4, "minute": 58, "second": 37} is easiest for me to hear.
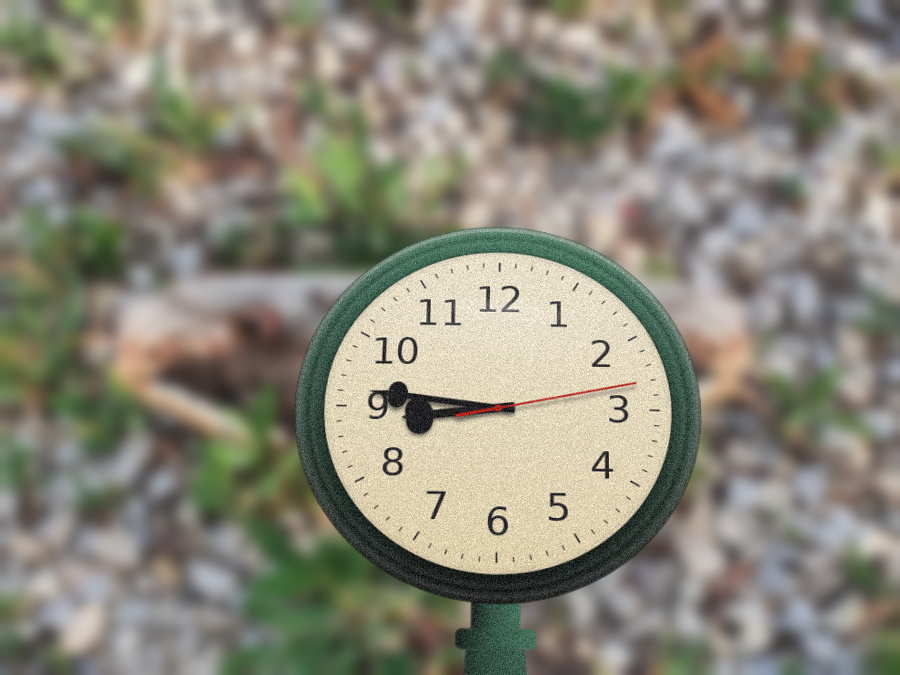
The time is {"hour": 8, "minute": 46, "second": 13}
